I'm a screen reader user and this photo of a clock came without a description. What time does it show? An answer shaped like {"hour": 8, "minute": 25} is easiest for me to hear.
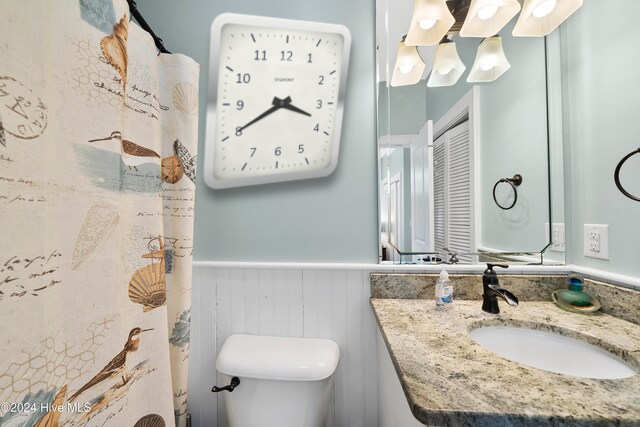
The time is {"hour": 3, "minute": 40}
